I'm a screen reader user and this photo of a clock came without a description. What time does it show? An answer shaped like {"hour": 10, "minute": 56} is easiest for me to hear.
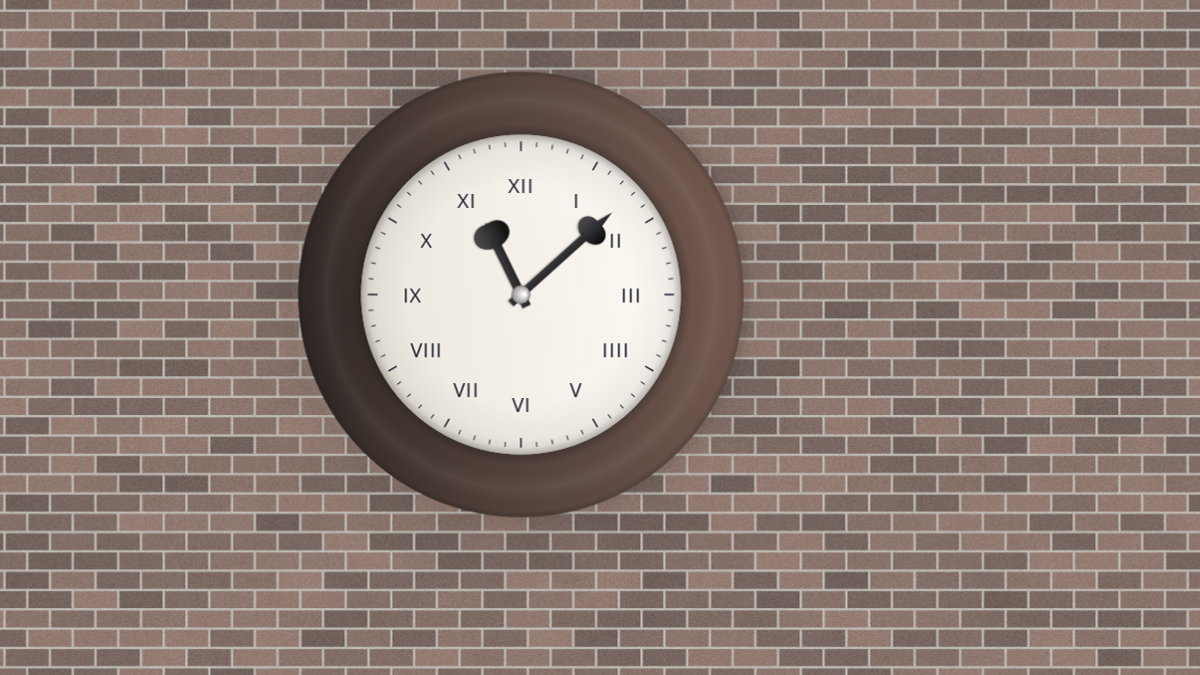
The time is {"hour": 11, "minute": 8}
